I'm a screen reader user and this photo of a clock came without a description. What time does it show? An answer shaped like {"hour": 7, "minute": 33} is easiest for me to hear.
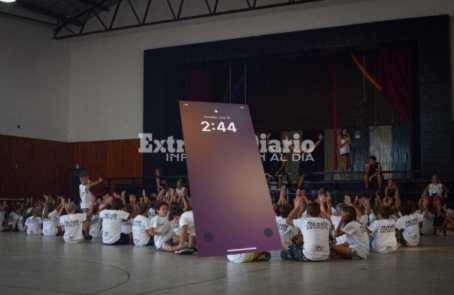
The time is {"hour": 2, "minute": 44}
